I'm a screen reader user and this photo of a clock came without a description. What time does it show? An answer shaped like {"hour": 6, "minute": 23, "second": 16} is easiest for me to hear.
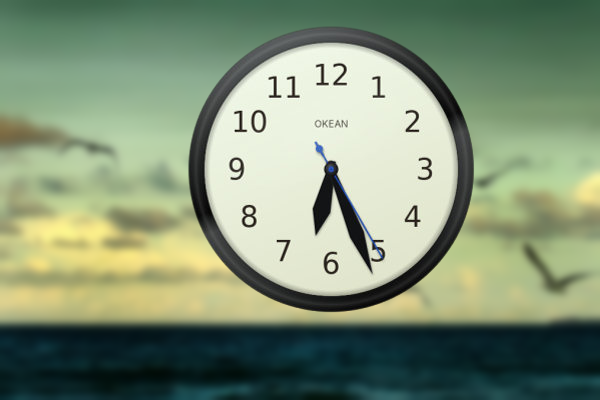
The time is {"hour": 6, "minute": 26, "second": 25}
